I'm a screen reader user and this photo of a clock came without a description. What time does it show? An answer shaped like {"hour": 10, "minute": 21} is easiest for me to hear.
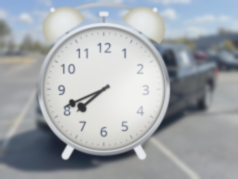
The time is {"hour": 7, "minute": 41}
